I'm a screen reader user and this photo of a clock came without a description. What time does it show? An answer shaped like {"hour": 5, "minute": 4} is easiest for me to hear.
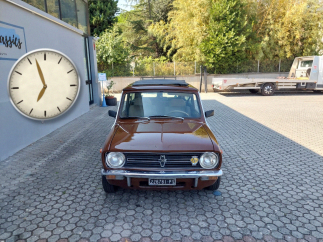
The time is {"hour": 6, "minute": 57}
